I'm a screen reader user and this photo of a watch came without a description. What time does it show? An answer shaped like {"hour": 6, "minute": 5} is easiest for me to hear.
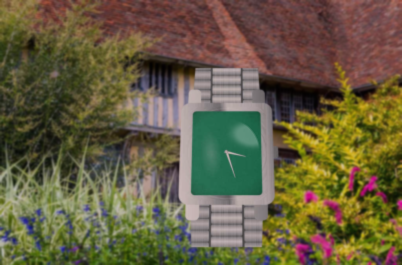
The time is {"hour": 3, "minute": 27}
